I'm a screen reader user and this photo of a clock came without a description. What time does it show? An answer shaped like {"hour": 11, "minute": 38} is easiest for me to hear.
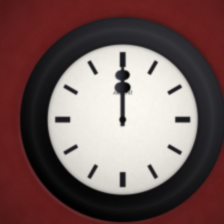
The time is {"hour": 12, "minute": 0}
